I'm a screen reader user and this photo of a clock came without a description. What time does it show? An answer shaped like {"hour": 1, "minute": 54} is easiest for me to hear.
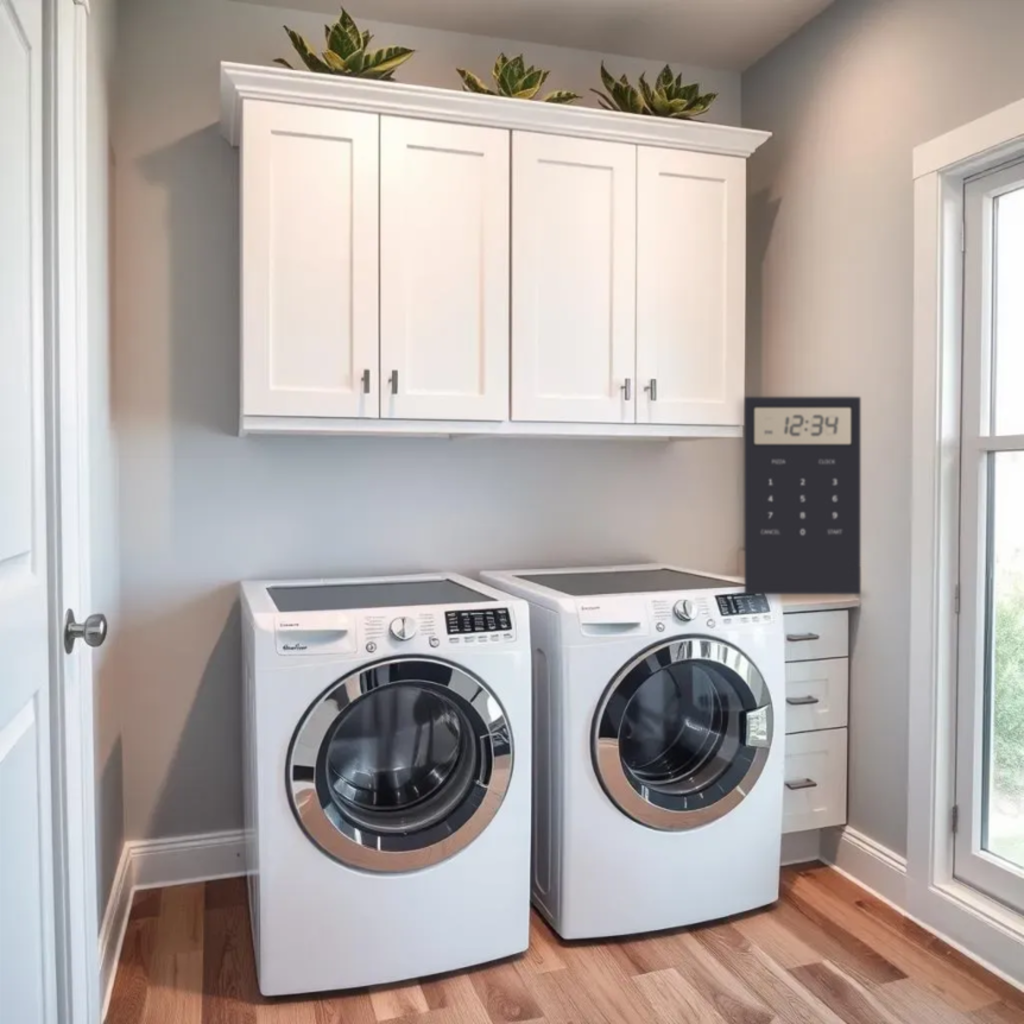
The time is {"hour": 12, "minute": 34}
